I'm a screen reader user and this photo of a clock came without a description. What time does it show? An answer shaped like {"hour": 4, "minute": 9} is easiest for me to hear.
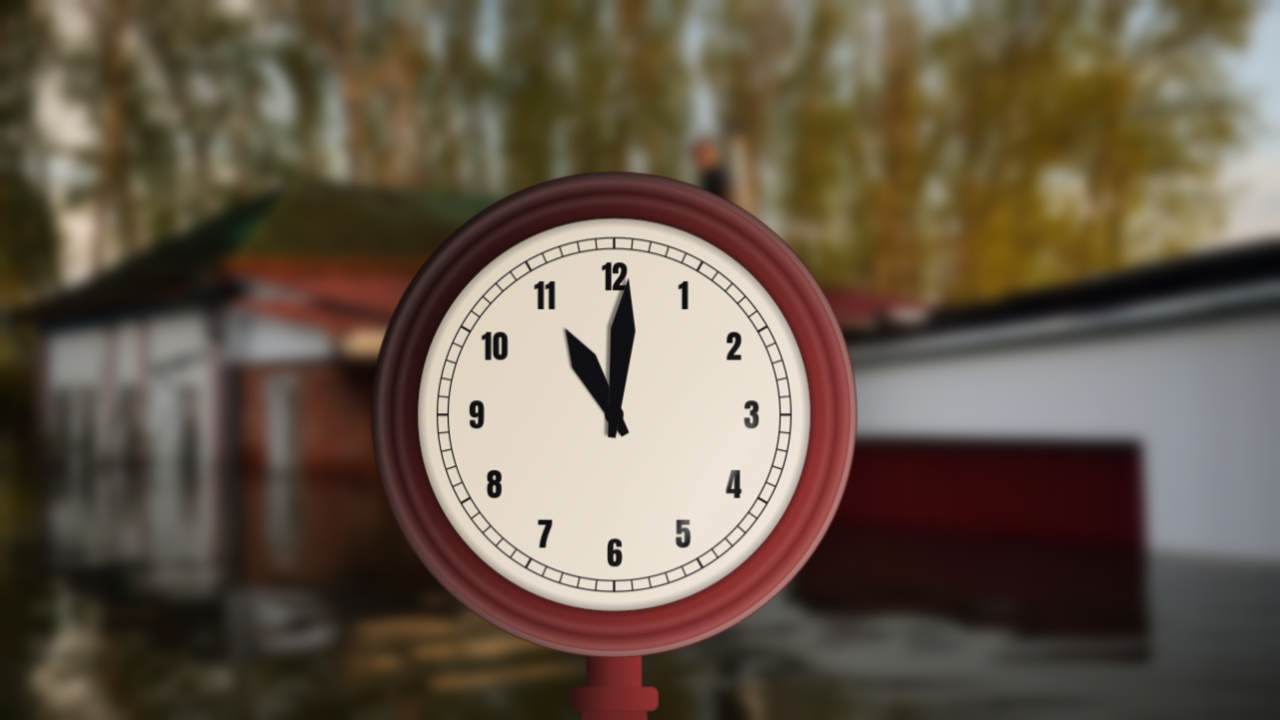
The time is {"hour": 11, "minute": 1}
